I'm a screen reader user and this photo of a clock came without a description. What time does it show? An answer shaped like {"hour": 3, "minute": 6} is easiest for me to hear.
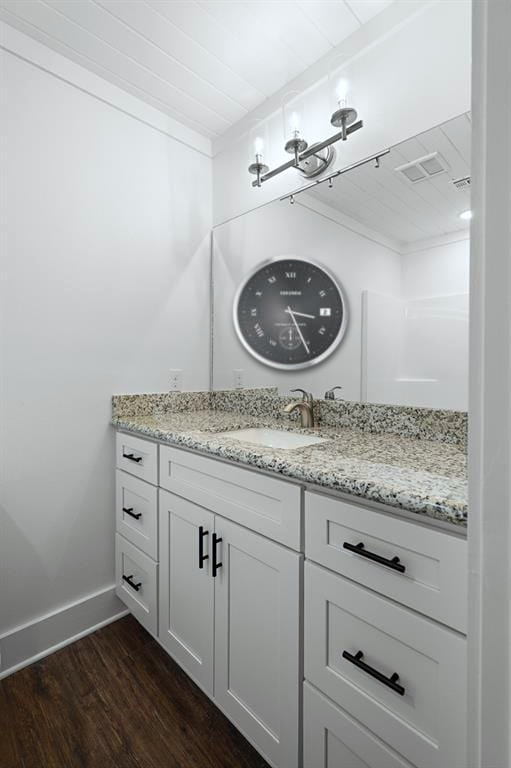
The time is {"hour": 3, "minute": 26}
